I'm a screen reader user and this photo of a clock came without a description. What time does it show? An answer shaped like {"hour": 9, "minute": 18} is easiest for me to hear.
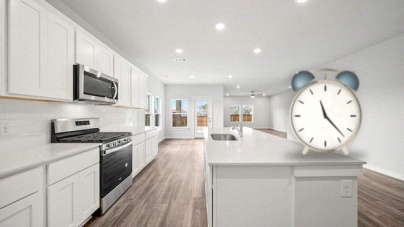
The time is {"hour": 11, "minute": 23}
